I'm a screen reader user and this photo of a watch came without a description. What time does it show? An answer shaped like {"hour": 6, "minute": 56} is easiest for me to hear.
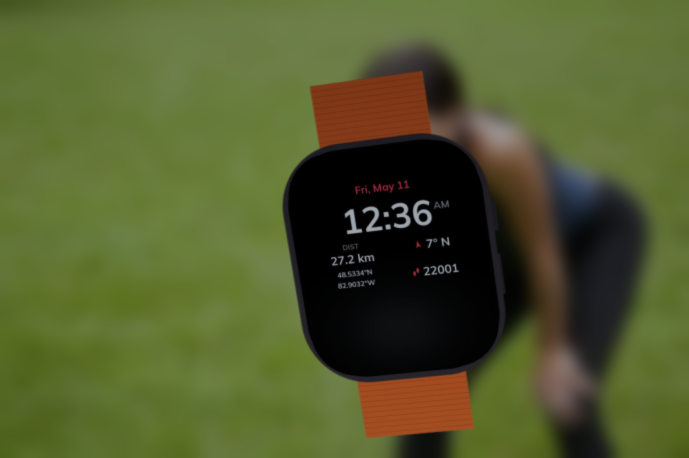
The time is {"hour": 12, "minute": 36}
